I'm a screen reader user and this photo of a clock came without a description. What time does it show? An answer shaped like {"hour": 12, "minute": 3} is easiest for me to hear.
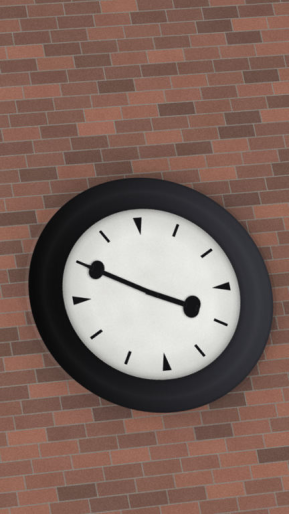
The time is {"hour": 3, "minute": 50}
